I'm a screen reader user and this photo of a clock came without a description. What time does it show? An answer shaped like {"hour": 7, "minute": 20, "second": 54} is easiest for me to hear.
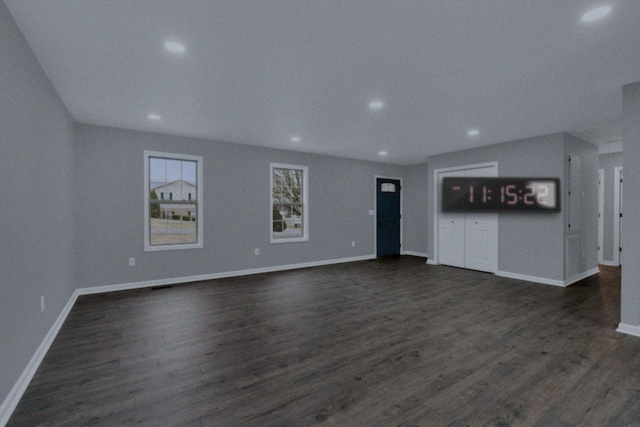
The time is {"hour": 11, "minute": 15, "second": 22}
